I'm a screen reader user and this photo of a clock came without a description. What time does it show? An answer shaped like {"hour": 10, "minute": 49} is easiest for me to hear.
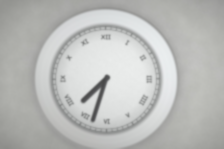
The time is {"hour": 7, "minute": 33}
